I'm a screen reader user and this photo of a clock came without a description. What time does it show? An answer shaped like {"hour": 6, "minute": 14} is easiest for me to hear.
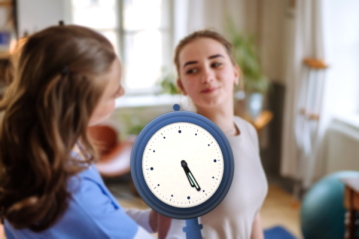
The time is {"hour": 5, "minute": 26}
